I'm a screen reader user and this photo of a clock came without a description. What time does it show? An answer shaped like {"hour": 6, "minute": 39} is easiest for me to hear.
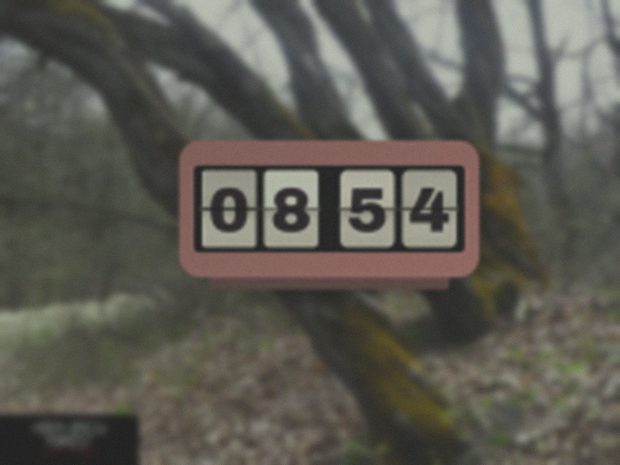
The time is {"hour": 8, "minute": 54}
